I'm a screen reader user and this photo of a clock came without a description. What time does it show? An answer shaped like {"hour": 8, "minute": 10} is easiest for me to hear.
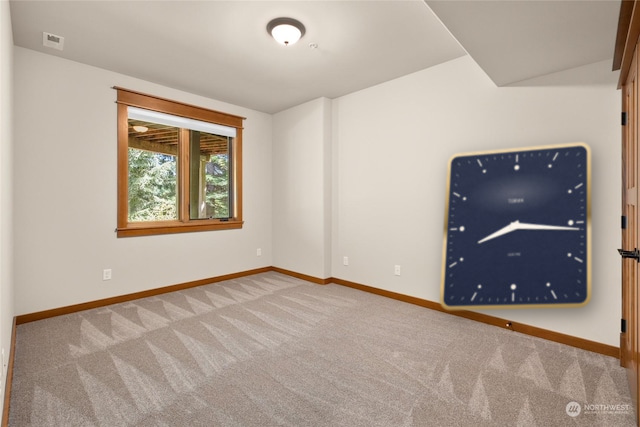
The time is {"hour": 8, "minute": 16}
